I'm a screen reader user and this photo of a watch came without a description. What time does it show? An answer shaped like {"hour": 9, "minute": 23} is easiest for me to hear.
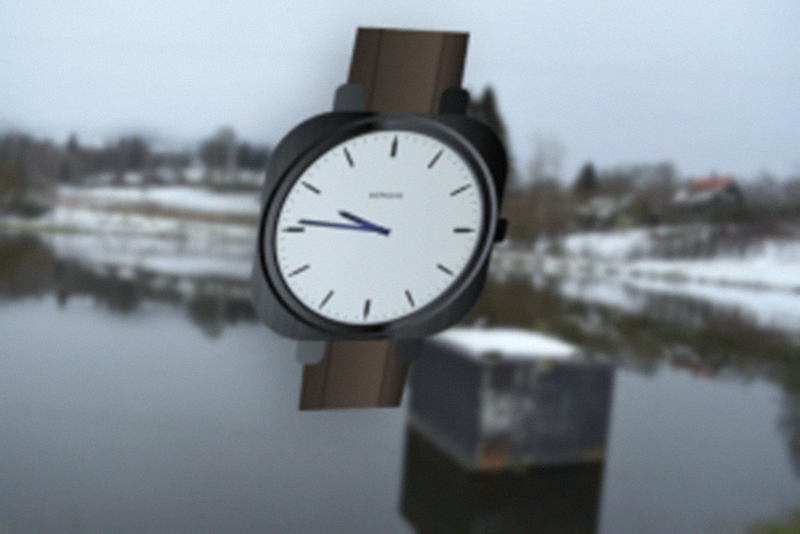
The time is {"hour": 9, "minute": 46}
